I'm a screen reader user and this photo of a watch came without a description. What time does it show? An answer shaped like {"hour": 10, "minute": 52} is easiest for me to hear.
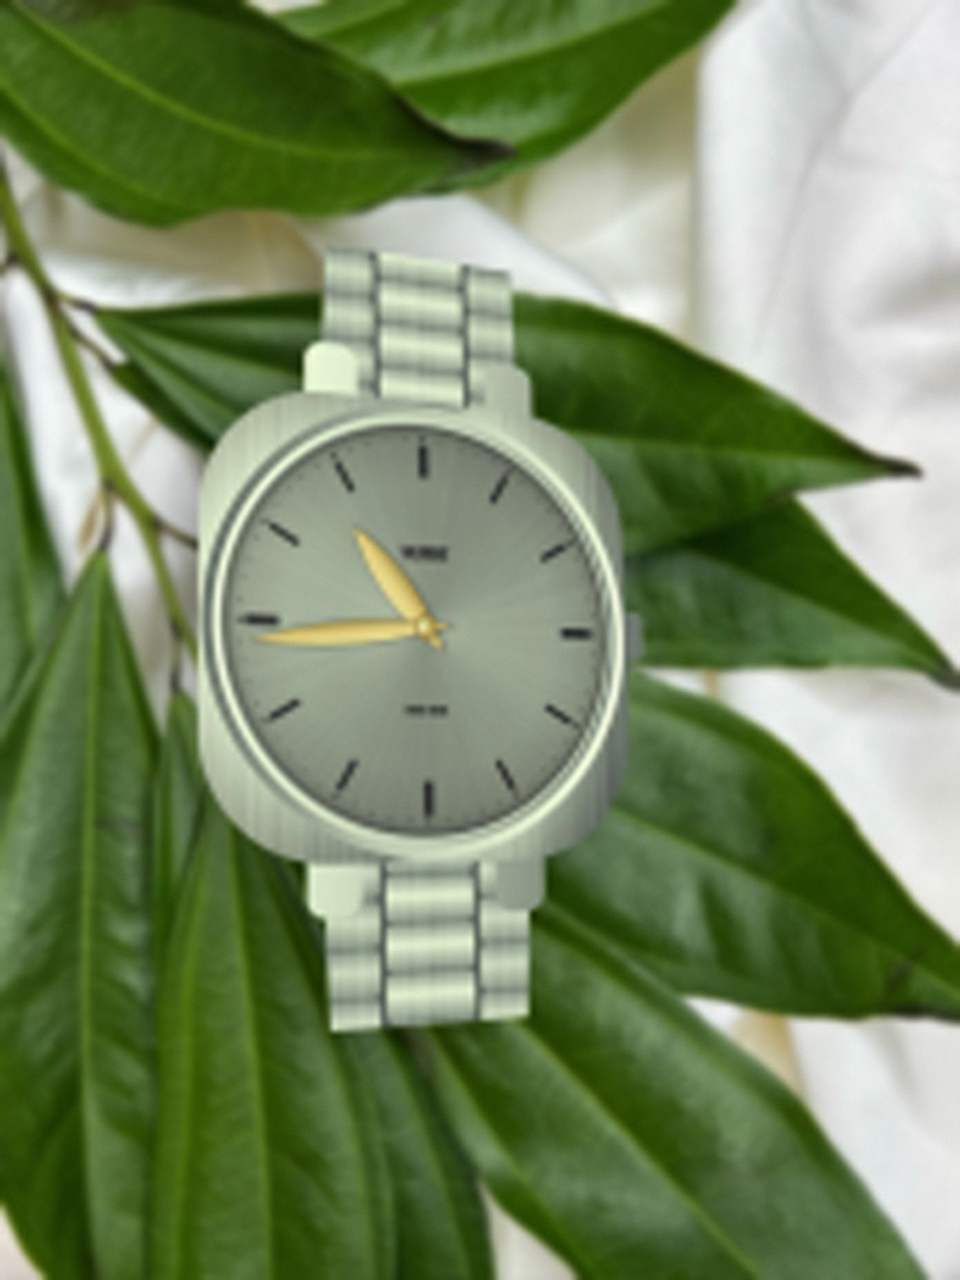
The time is {"hour": 10, "minute": 44}
